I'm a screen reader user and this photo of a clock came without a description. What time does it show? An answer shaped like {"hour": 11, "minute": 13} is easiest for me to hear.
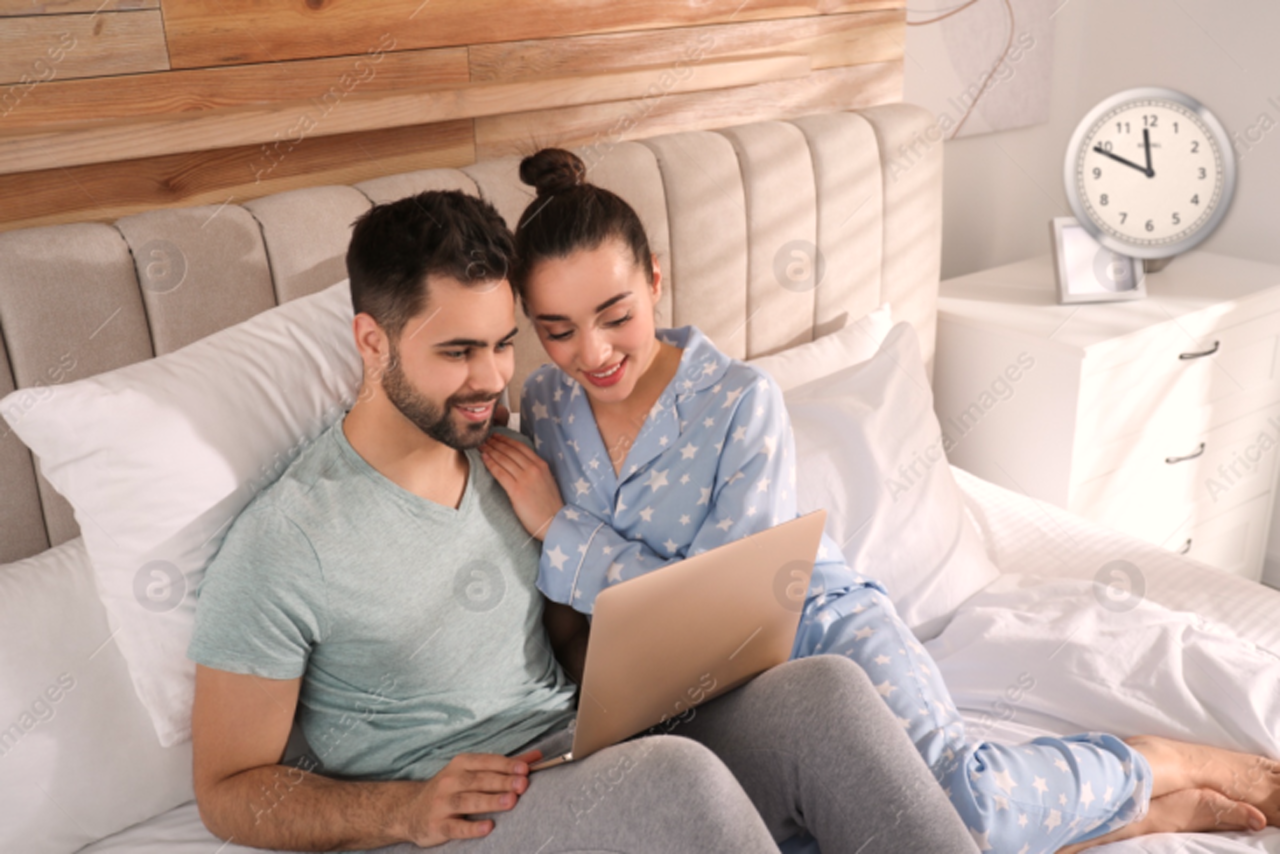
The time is {"hour": 11, "minute": 49}
